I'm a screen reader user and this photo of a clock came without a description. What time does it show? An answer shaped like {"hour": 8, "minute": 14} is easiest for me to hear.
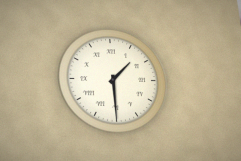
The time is {"hour": 1, "minute": 30}
